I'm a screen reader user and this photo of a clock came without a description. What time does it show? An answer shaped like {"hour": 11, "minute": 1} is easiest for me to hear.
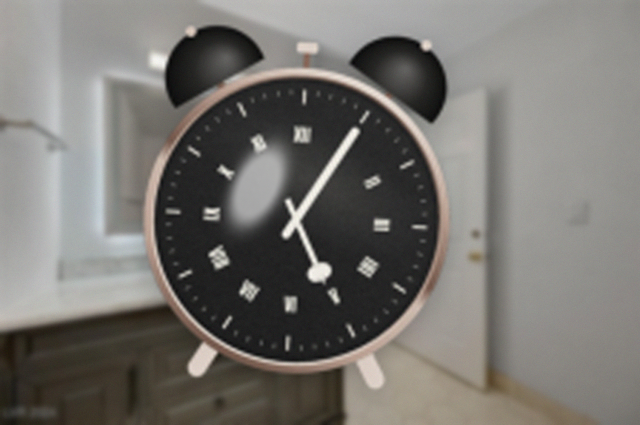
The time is {"hour": 5, "minute": 5}
